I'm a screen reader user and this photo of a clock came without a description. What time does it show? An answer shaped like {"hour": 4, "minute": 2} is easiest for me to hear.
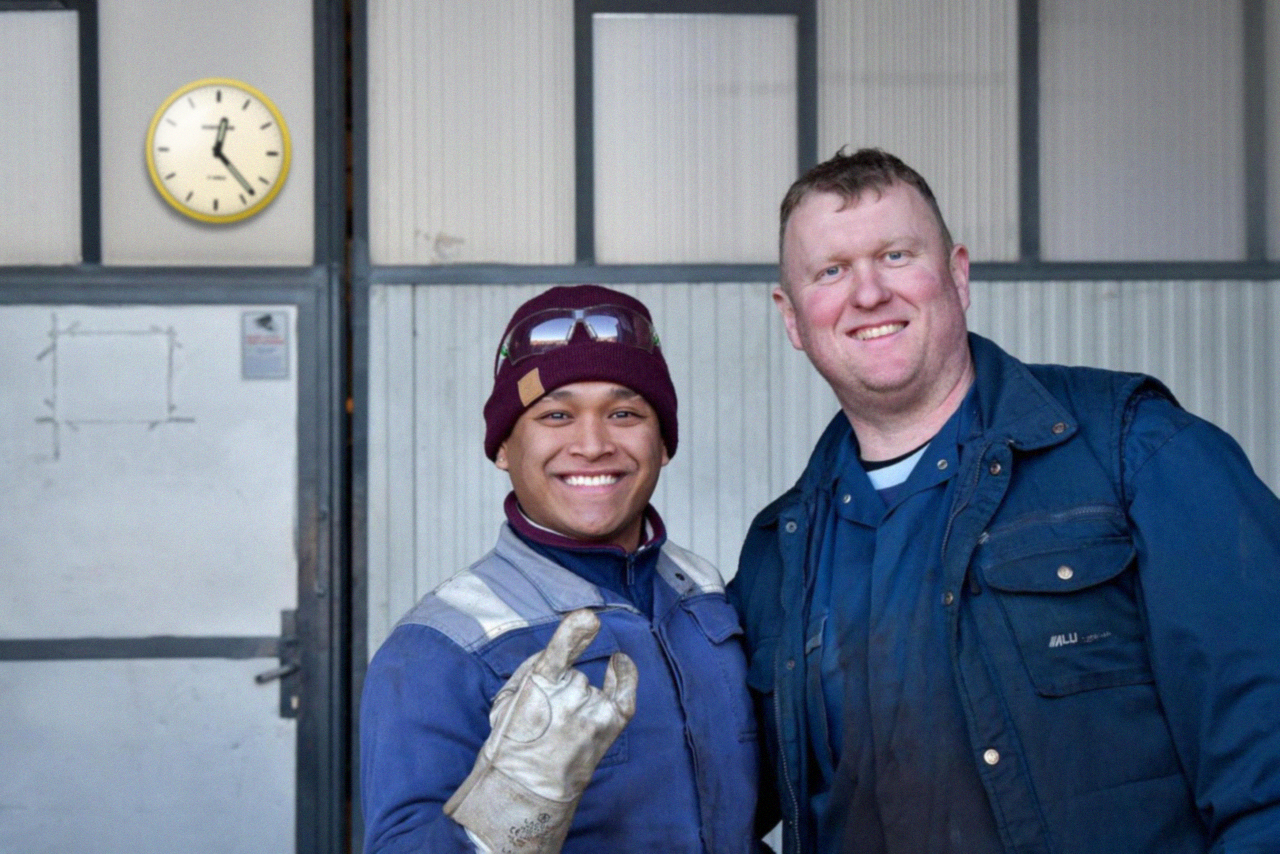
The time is {"hour": 12, "minute": 23}
